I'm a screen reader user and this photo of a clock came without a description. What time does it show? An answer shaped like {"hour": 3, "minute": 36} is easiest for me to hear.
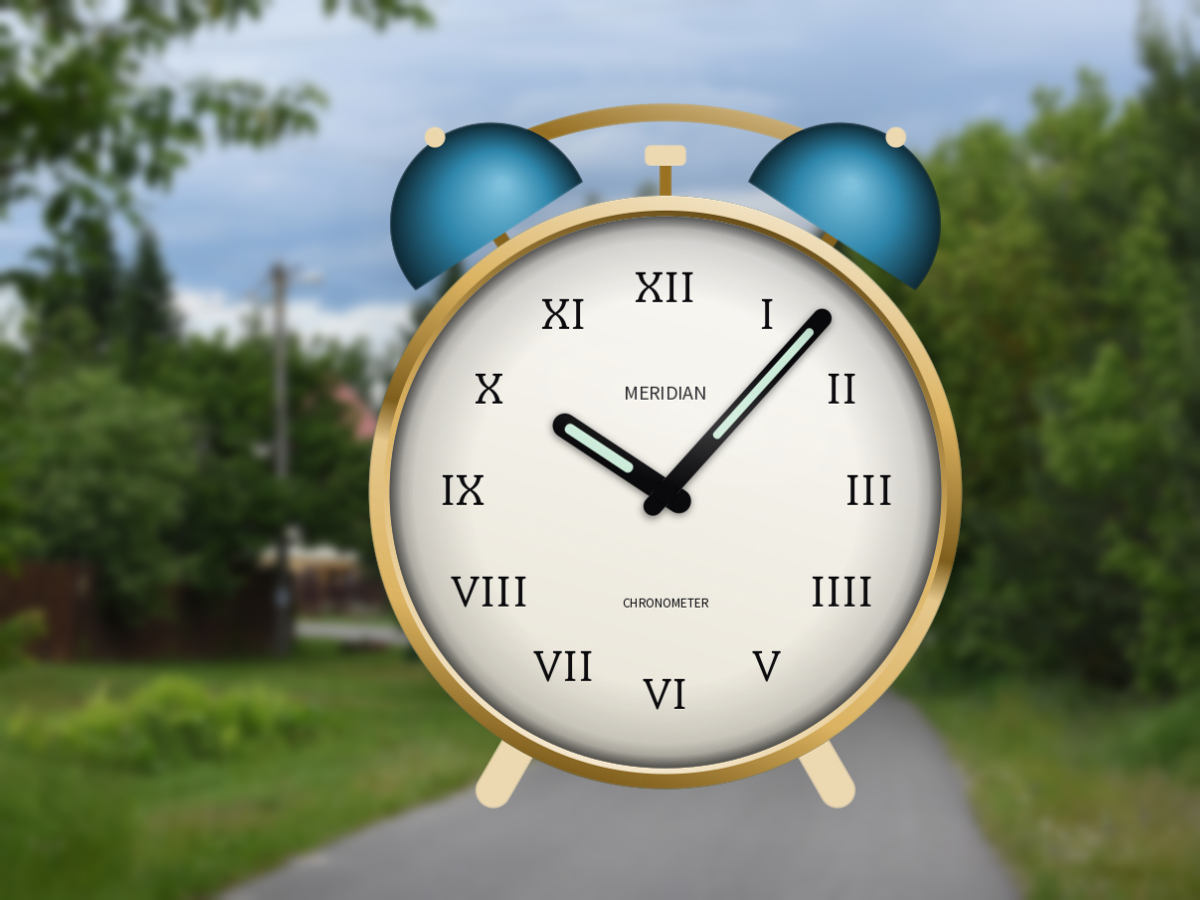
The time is {"hour": 10, "minute": 7}
